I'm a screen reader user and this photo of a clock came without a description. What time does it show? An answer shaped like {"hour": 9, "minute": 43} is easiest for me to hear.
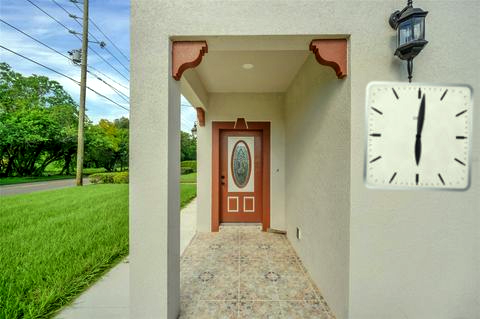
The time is {"hour": 6, "minute": 1}
